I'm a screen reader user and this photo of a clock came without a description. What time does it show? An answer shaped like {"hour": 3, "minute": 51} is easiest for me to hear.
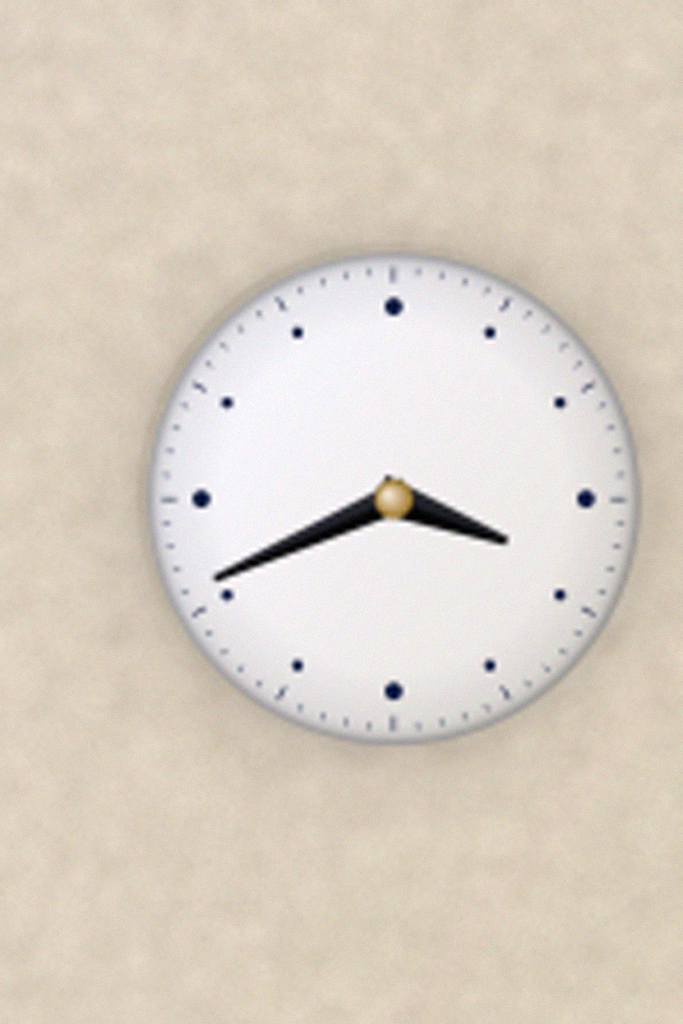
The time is {"hour": 3, "minute": 41}
